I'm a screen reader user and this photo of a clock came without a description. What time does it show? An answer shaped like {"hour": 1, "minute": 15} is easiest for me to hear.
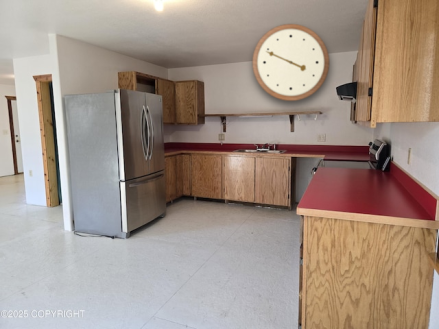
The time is {"hour": 3, "minute": 49}
